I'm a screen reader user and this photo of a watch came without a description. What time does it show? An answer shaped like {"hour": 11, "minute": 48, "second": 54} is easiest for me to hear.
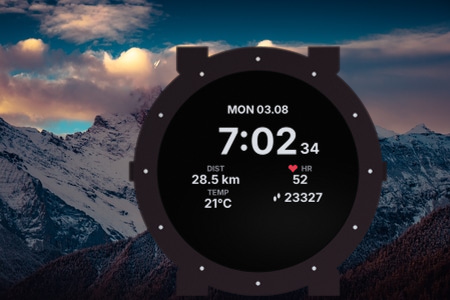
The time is {"hour": 7, "minute": 2, "second": 34}
